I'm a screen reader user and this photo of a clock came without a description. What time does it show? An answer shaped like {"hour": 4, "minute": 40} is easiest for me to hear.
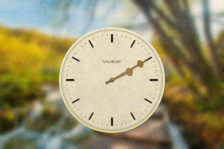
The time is {"hour": 2, "minute": 10}
